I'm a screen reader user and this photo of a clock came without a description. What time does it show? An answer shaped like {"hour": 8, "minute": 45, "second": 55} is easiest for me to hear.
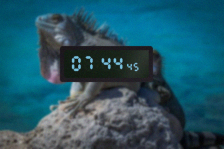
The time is {"hour": 7, "minute": 44, "second": 45}
